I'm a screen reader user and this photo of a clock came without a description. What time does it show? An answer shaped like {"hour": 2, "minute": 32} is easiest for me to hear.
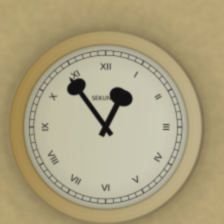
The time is {"hour": 12, "minute": 54}
